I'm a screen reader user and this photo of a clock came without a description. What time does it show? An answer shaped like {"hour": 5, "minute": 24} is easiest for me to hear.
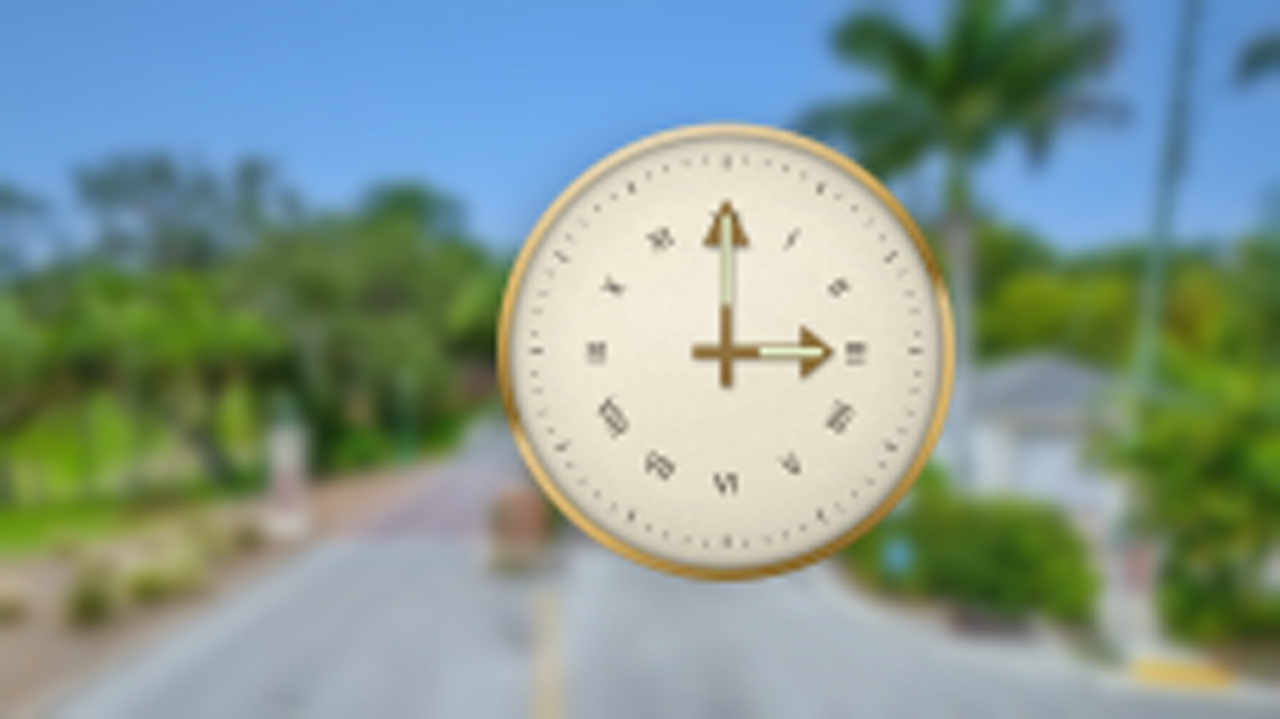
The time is {"hour": 3, "minute": 0}
